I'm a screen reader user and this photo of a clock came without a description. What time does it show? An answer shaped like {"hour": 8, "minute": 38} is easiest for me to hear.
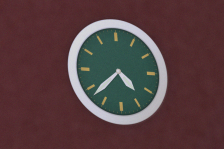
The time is {"hour": 4, "minute": 38}
